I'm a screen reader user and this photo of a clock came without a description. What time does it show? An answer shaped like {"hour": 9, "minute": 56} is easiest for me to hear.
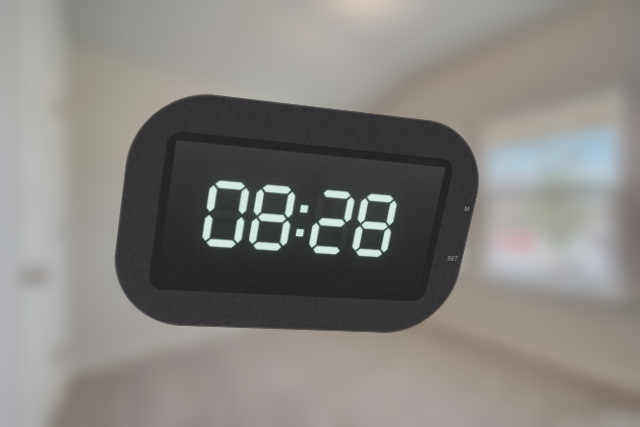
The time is {"hour": 8, "minute": 28}
